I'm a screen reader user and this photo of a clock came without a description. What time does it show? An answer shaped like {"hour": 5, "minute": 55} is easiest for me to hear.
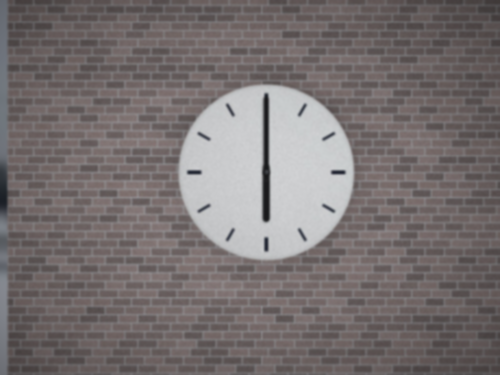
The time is {"hour": 6, "minute": 0}
